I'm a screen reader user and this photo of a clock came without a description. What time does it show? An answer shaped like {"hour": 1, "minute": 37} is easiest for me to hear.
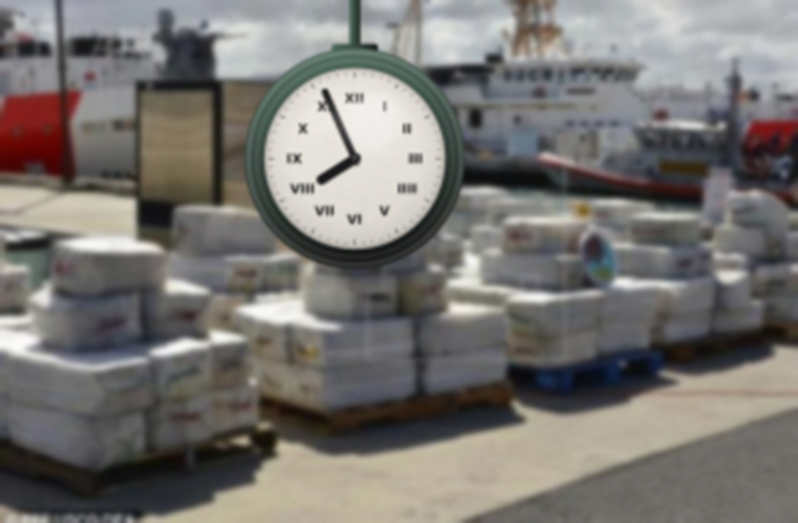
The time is {"hour": 7, "minute": 56}
